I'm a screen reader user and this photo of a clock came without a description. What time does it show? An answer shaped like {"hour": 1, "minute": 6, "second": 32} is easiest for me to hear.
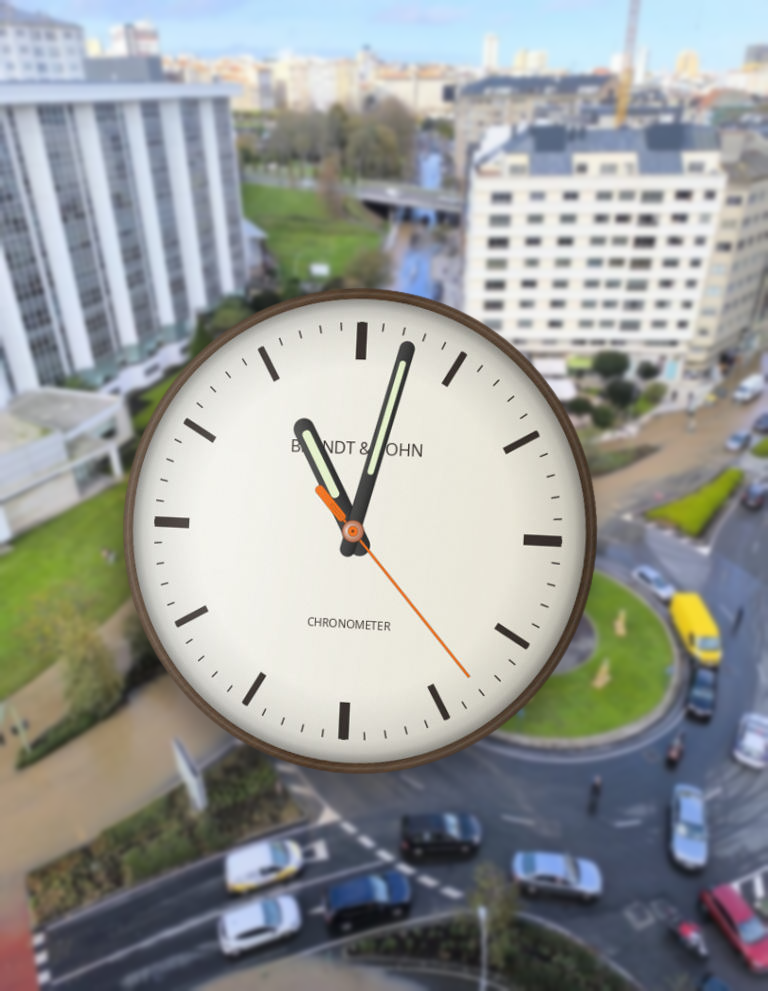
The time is {"hour": 11, "minute": 2, "second": 23}
